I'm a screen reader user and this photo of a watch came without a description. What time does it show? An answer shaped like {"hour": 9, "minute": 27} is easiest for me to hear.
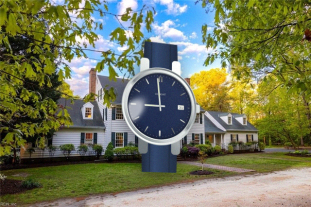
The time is {"hour": 8, "minute": 59}
